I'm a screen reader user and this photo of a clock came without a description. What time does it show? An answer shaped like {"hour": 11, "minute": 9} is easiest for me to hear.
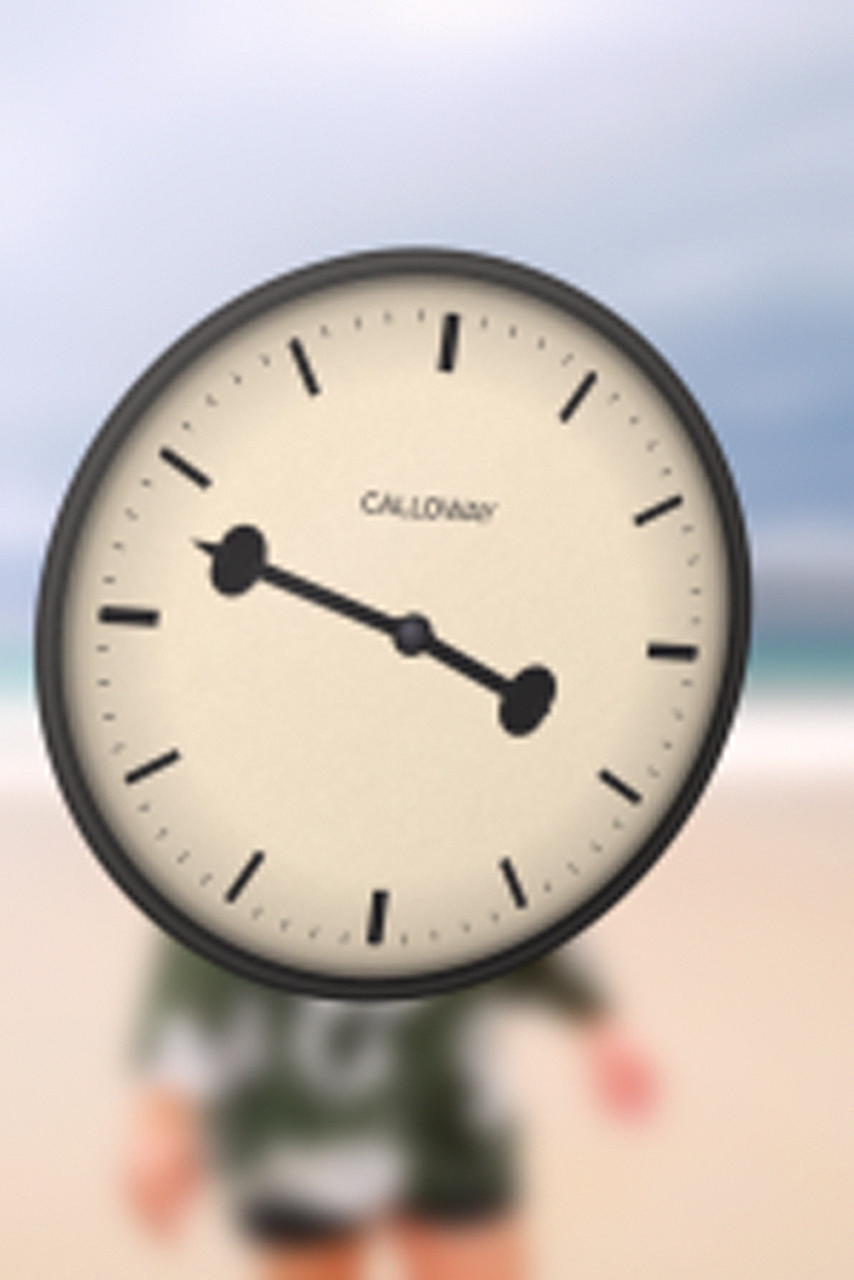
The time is {"hour": 3, "minute": 48}
